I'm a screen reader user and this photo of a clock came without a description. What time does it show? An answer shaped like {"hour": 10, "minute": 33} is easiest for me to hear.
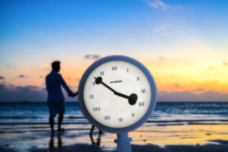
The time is {"hour": 3, "minute": 52}
